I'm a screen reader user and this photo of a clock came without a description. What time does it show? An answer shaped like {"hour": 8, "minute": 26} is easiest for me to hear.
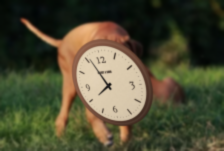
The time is {"hour": 7, "minute": 56}
